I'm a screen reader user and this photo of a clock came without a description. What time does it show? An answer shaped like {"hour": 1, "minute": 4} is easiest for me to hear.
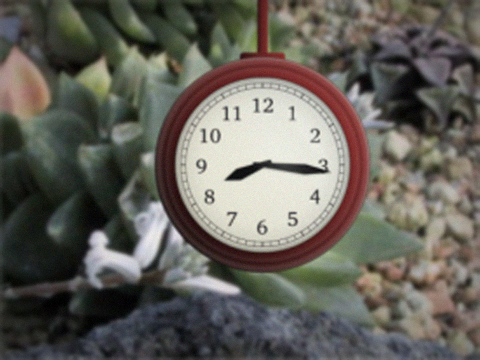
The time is {"hour": 8, "minute": 16}
